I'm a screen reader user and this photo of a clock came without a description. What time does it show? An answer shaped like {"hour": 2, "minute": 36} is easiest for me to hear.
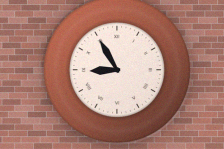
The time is {"hour": 8, "minute": 55}
